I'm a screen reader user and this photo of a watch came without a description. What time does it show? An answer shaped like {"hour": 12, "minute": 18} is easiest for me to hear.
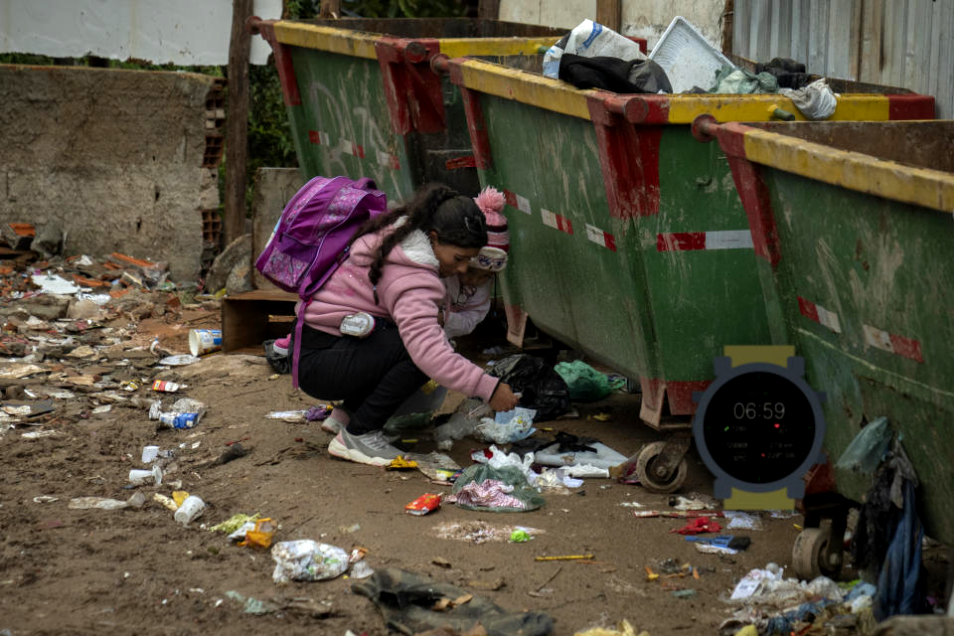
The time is {"hour": 6, "minute": 59}
